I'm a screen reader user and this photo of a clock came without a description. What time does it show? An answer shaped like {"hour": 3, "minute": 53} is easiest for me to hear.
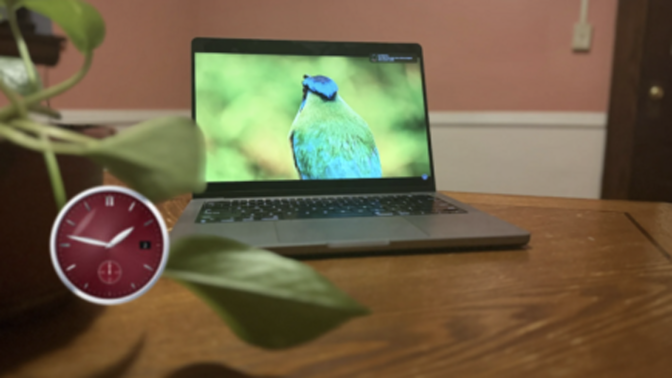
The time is {"hour": 1, "minute": 47}
